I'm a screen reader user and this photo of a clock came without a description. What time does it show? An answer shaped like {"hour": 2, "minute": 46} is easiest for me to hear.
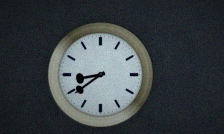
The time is {"hour": 8, "minute": 39}
